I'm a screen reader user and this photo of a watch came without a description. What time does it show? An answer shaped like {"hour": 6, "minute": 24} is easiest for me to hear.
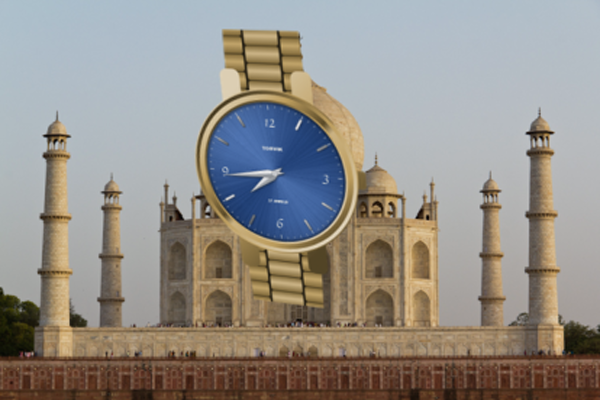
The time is {"hour": 7, "minute": 44}
